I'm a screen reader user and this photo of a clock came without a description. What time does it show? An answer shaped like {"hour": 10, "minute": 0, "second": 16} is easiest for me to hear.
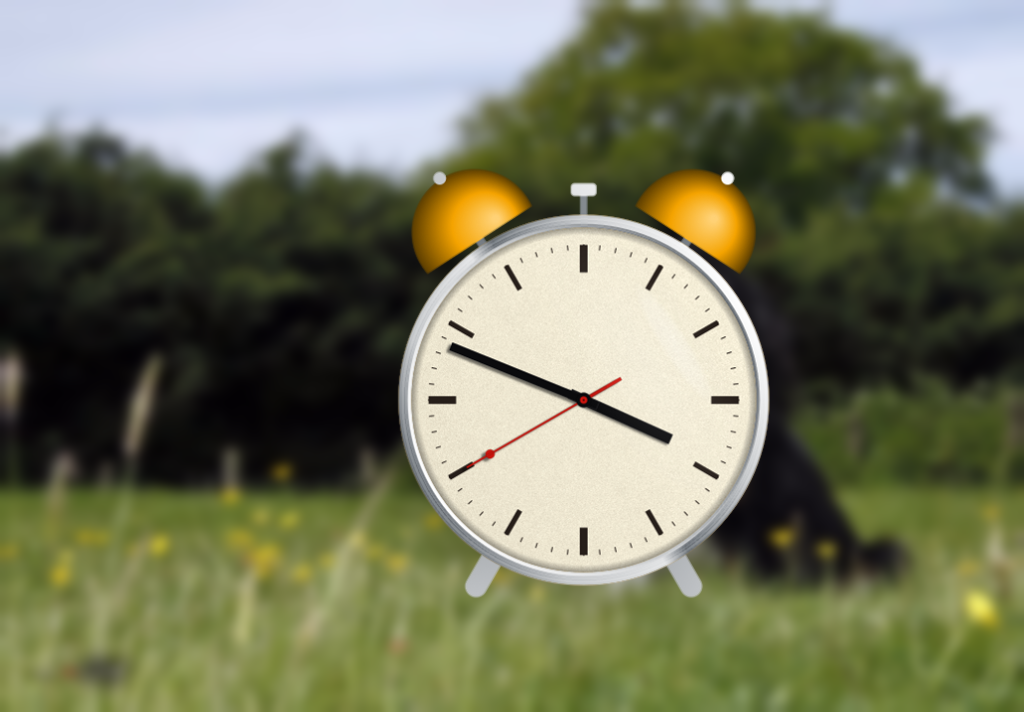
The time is {"hour": 3, "minute": 48, "second": 40}
